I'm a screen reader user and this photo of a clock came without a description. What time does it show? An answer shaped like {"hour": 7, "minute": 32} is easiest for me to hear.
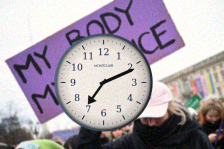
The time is {"hour": 7, "minute": 11}
